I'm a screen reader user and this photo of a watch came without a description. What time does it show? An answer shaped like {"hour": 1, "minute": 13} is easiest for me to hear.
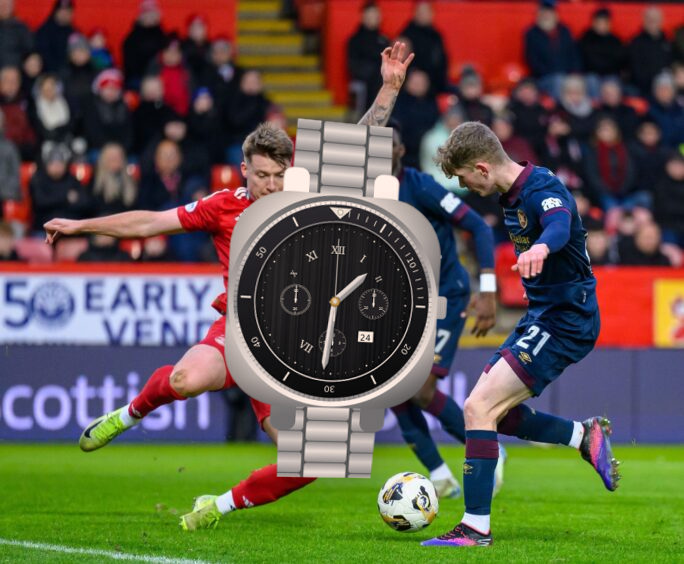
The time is {"hour": 1, "minute": 31}
